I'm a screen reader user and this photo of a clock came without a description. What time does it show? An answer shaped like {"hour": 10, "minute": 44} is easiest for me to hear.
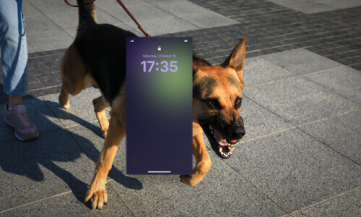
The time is {"hour": 17, "minute": 35}
